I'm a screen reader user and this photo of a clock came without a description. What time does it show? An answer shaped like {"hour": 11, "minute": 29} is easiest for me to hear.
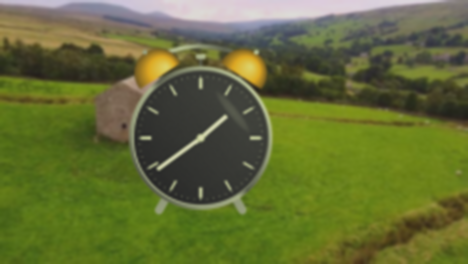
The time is {"hour": 1, "minute": 39}
